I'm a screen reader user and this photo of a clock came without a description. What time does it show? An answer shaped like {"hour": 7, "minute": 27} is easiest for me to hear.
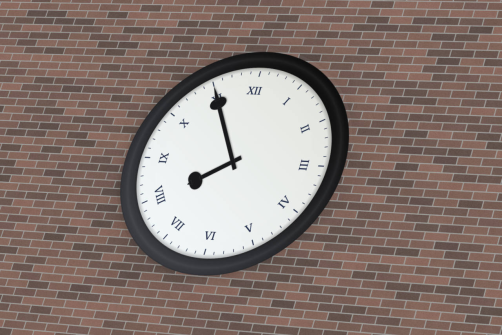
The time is {"hour": 7, "minute": 55}
